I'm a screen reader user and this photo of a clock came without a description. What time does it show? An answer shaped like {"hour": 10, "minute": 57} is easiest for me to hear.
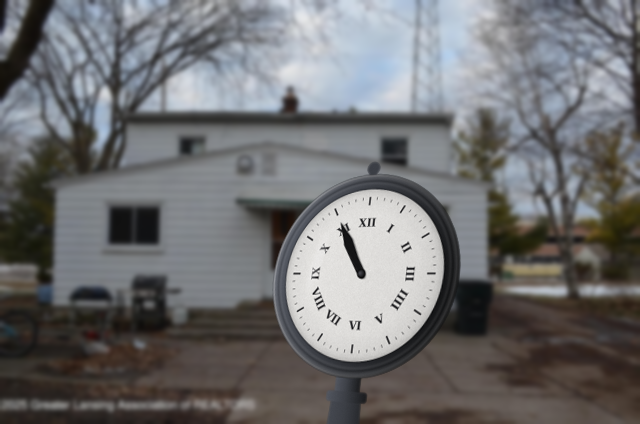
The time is {"hour": 10, "minute": 55}
